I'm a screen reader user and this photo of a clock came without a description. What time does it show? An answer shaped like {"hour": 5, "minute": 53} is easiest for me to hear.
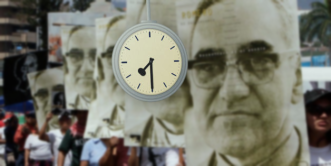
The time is {"hour": 7, "minute": 30}
